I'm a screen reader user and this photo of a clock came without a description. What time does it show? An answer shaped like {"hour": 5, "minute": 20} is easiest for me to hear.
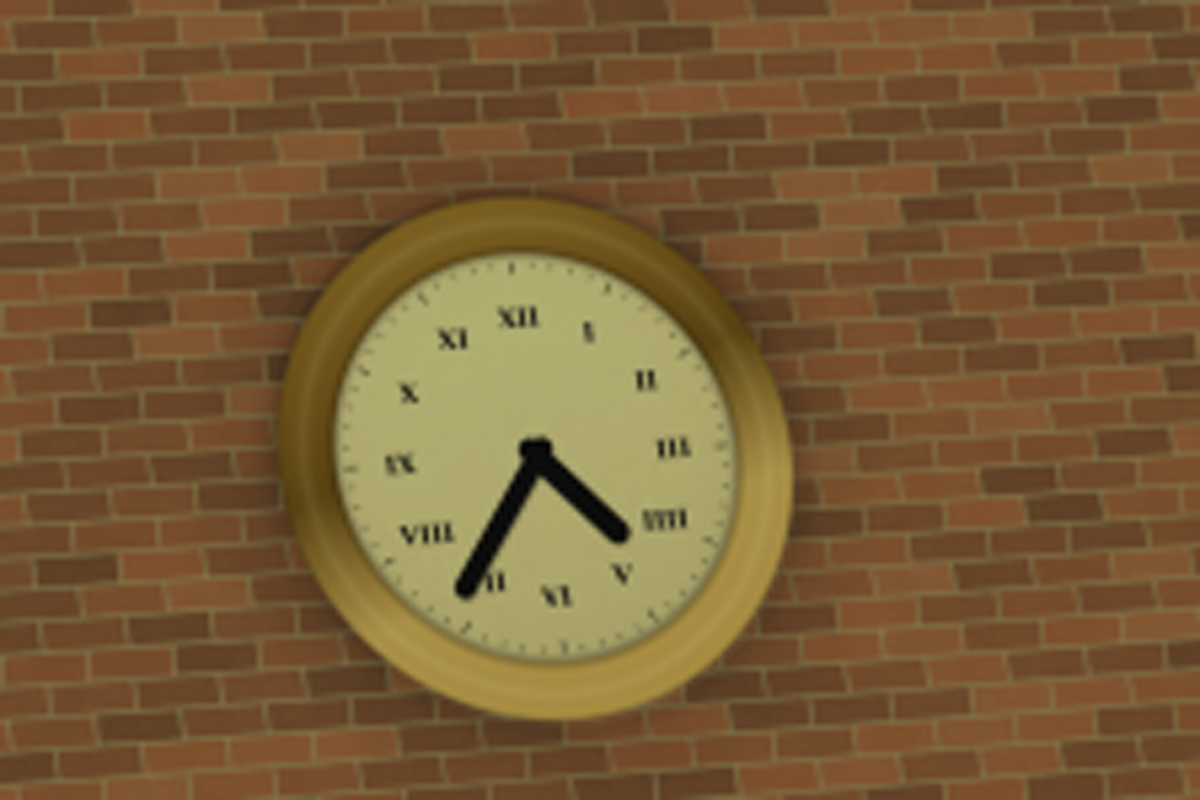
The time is {"hour": 4, "minute": 36}
